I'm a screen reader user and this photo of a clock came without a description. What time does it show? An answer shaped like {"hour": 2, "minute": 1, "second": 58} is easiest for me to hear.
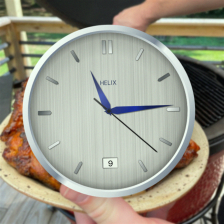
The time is {"hour": 11, "minute": 14, "second": 22}
